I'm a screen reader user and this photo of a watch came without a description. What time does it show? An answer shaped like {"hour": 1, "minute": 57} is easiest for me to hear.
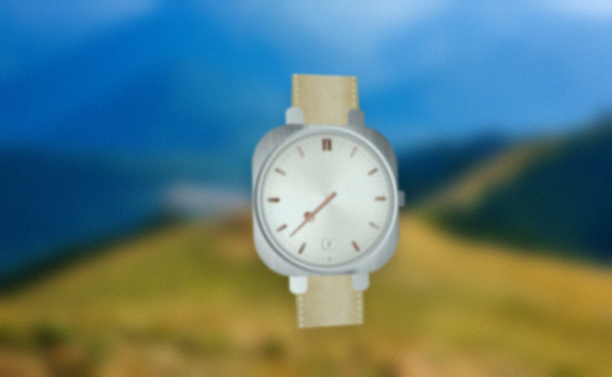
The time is {"hour": 7, "minute": 38}
